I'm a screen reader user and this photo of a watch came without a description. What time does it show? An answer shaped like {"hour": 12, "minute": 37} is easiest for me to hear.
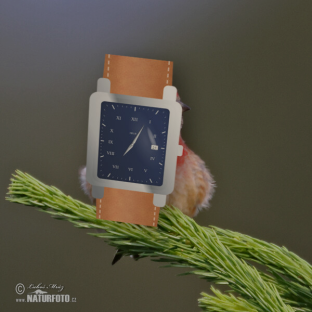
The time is {"hour": 7, "minute": 4}
